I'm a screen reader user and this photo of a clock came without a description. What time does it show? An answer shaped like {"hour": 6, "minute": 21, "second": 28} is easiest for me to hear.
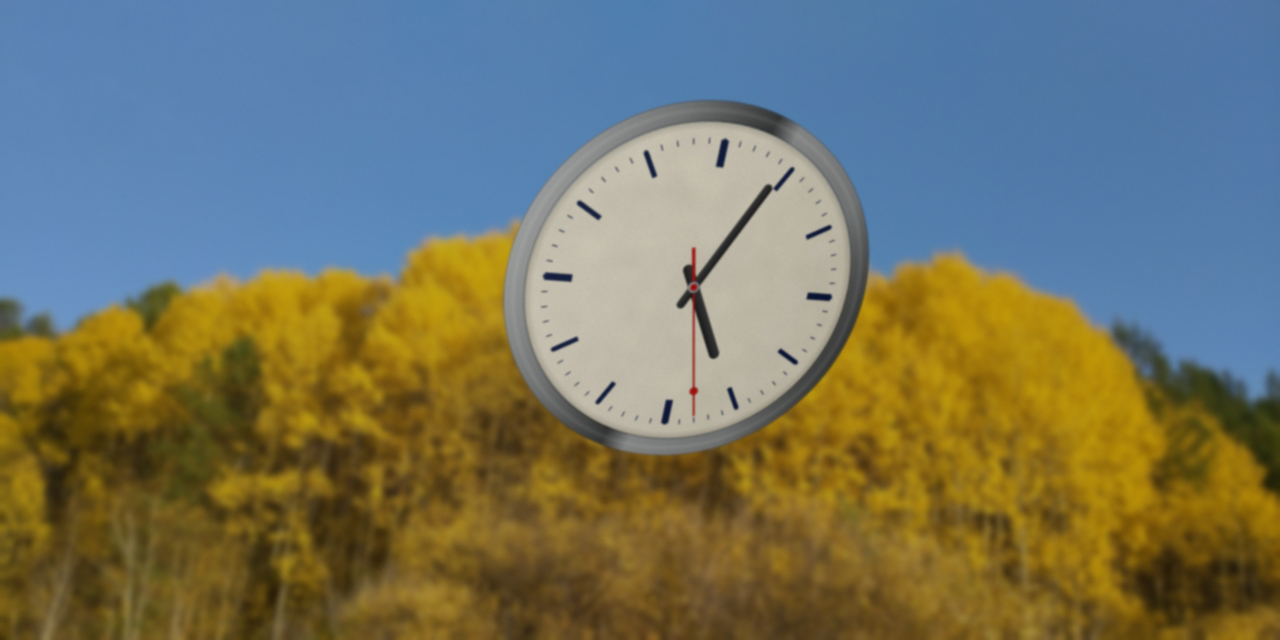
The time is {"hour": 5, "minute": 4, "second": 28}
